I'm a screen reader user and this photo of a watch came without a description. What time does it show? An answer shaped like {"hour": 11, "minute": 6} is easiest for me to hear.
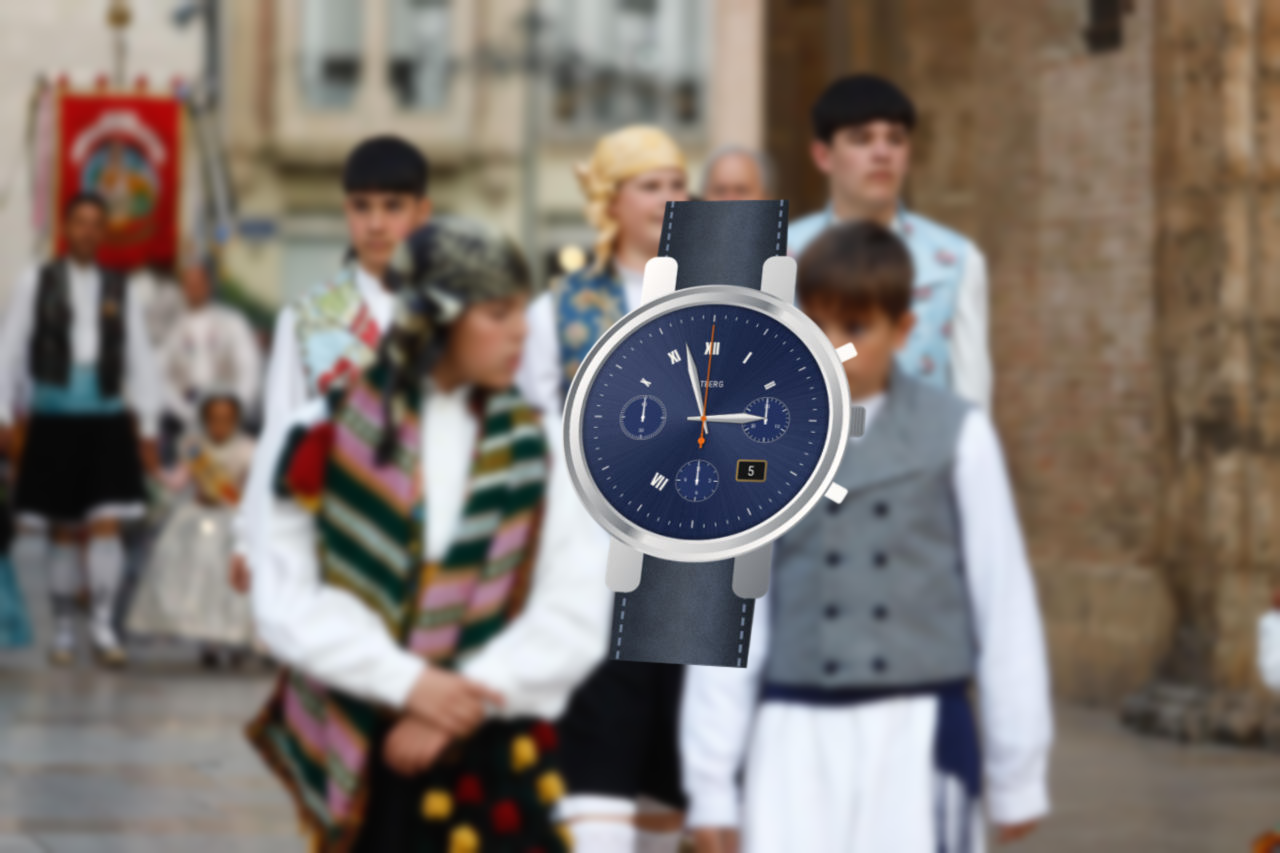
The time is {"hour": 2, "minute": 57}
